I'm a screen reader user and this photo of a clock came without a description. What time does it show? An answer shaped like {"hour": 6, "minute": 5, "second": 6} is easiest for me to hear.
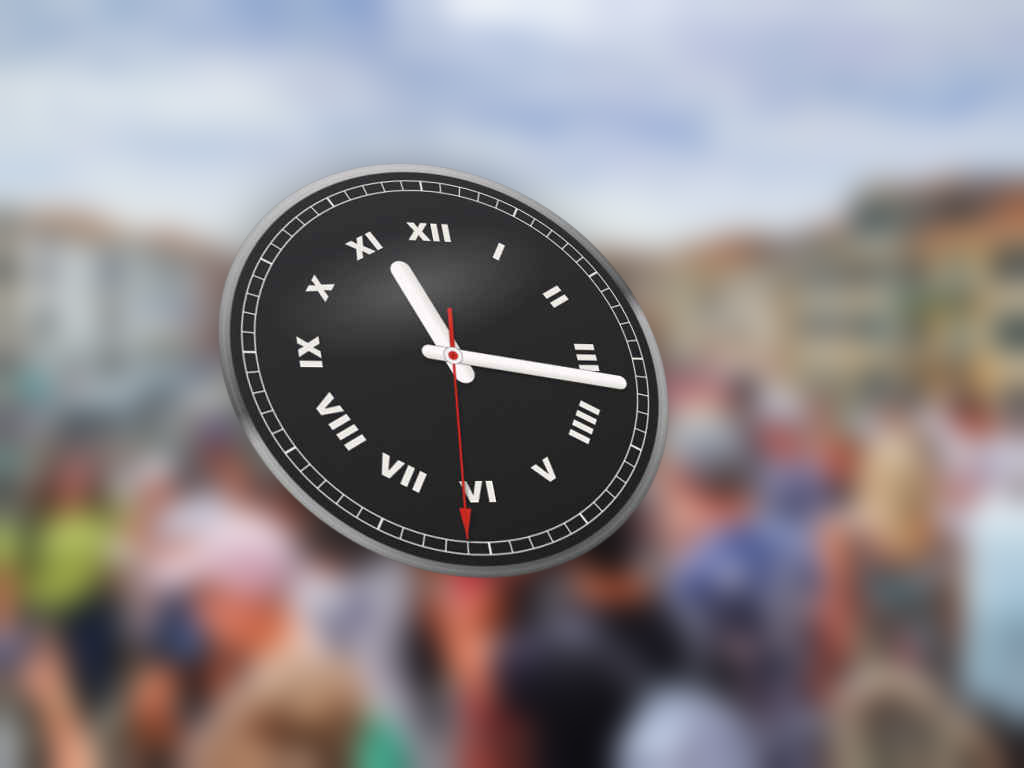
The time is {"hour": 11, "minute": 16, "second": 31}
